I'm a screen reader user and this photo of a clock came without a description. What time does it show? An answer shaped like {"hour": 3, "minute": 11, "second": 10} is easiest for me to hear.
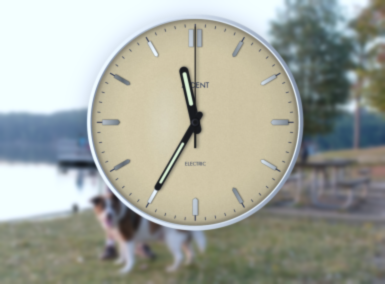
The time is {"hour": 11, "minute": 35, "second": 0}
